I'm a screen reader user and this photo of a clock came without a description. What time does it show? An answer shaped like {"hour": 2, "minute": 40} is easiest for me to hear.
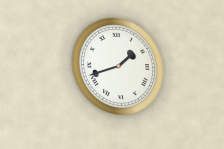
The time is {"hour": 1, "minute": 42}
